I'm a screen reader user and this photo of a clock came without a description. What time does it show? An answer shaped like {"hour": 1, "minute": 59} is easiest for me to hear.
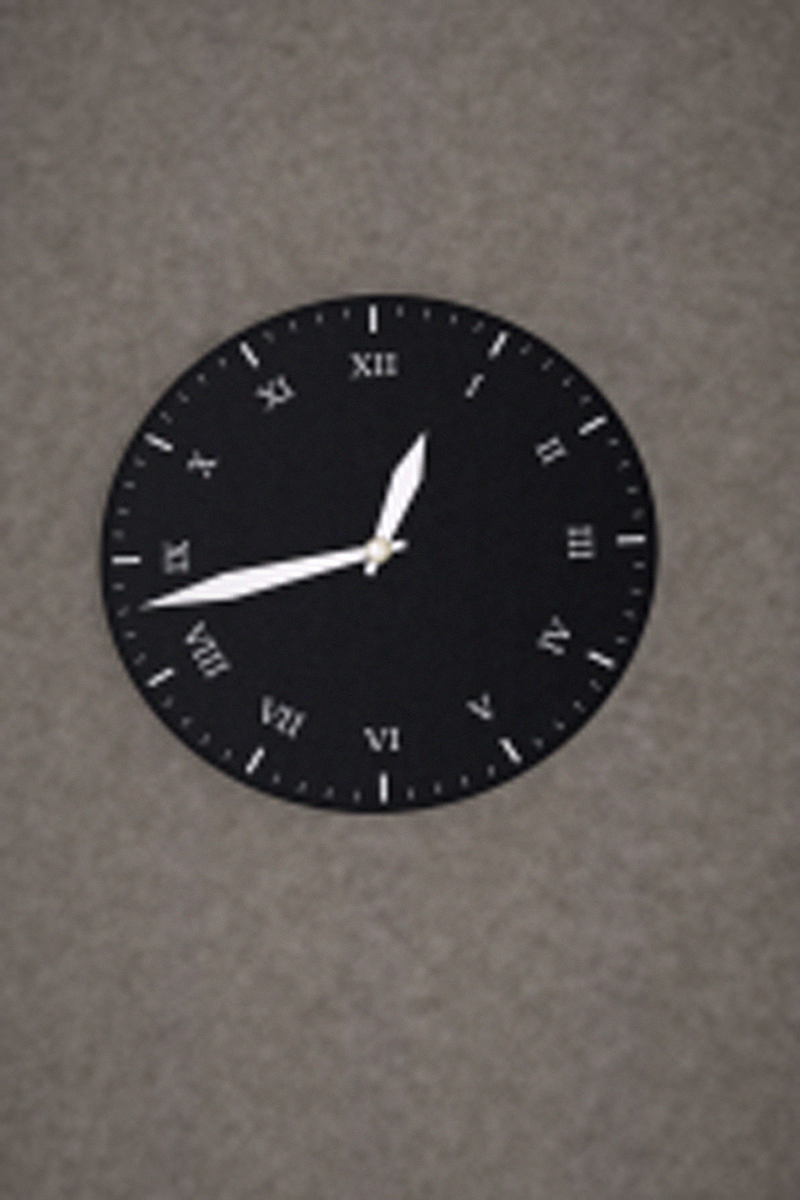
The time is {"hour": 12, "minute": 43}
